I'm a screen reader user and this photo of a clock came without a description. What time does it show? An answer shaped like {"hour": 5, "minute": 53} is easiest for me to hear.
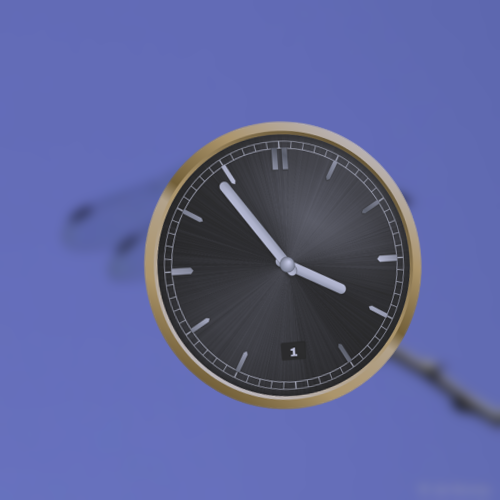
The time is {"hour": 3, "minute": 54}
